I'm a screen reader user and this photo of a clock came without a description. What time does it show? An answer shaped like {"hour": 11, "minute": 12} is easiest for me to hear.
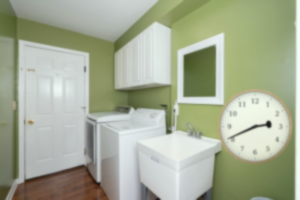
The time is {"hour": 2, "minute": 41}
